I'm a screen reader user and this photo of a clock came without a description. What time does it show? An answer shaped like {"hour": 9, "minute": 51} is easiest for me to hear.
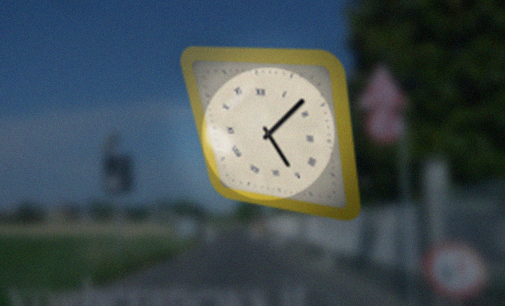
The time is {"hour": 5, "minute": 8}
